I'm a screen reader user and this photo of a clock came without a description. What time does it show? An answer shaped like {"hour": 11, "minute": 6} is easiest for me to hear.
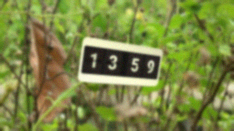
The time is {"hour": 13, "minute": 59}
